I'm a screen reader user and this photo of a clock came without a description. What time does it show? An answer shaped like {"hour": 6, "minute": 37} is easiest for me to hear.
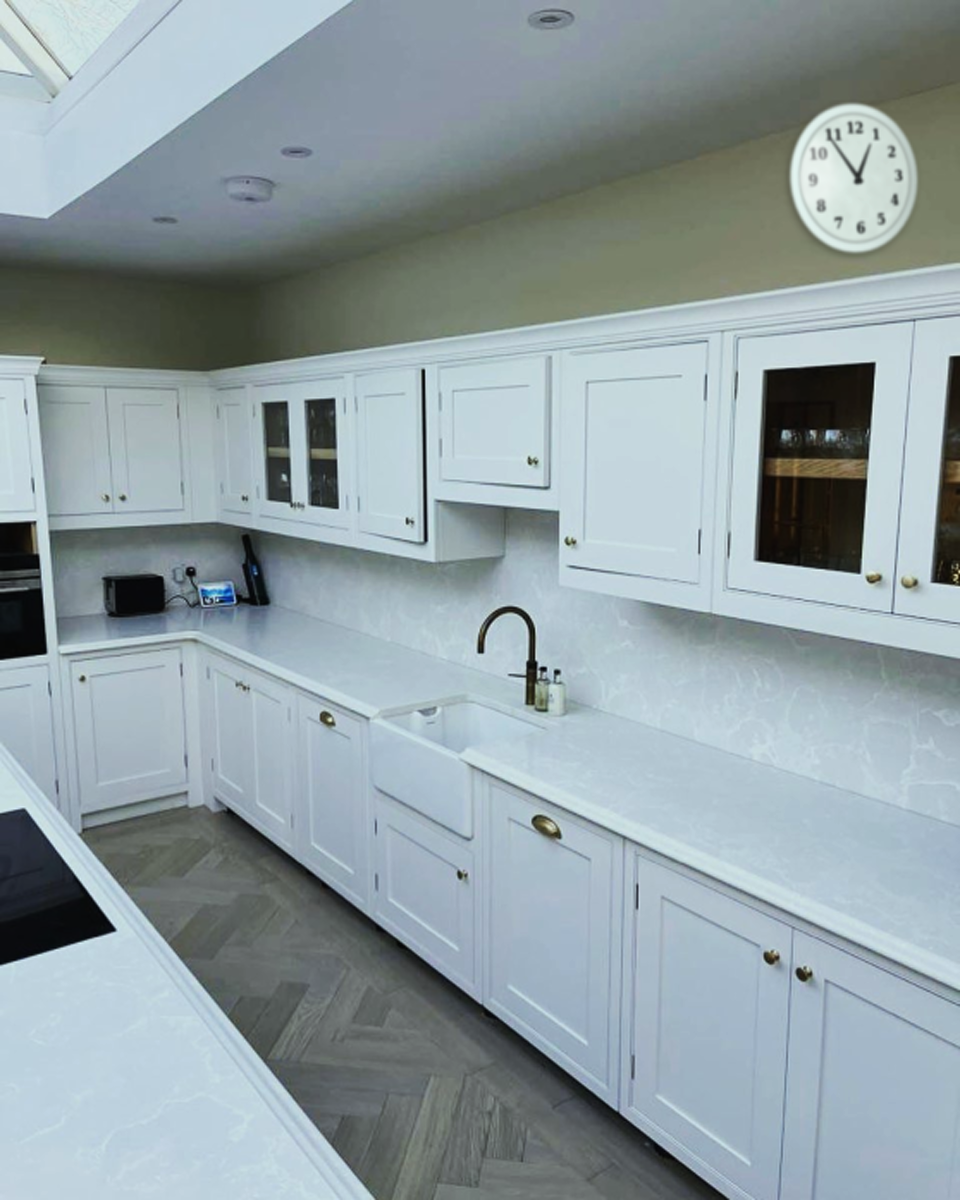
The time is {"hour": 12, "minute": 54}
